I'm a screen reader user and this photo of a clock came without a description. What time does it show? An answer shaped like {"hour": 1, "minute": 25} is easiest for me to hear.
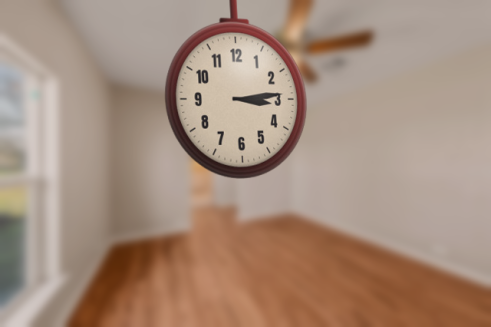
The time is {"hour": 3, "minute": 14}
